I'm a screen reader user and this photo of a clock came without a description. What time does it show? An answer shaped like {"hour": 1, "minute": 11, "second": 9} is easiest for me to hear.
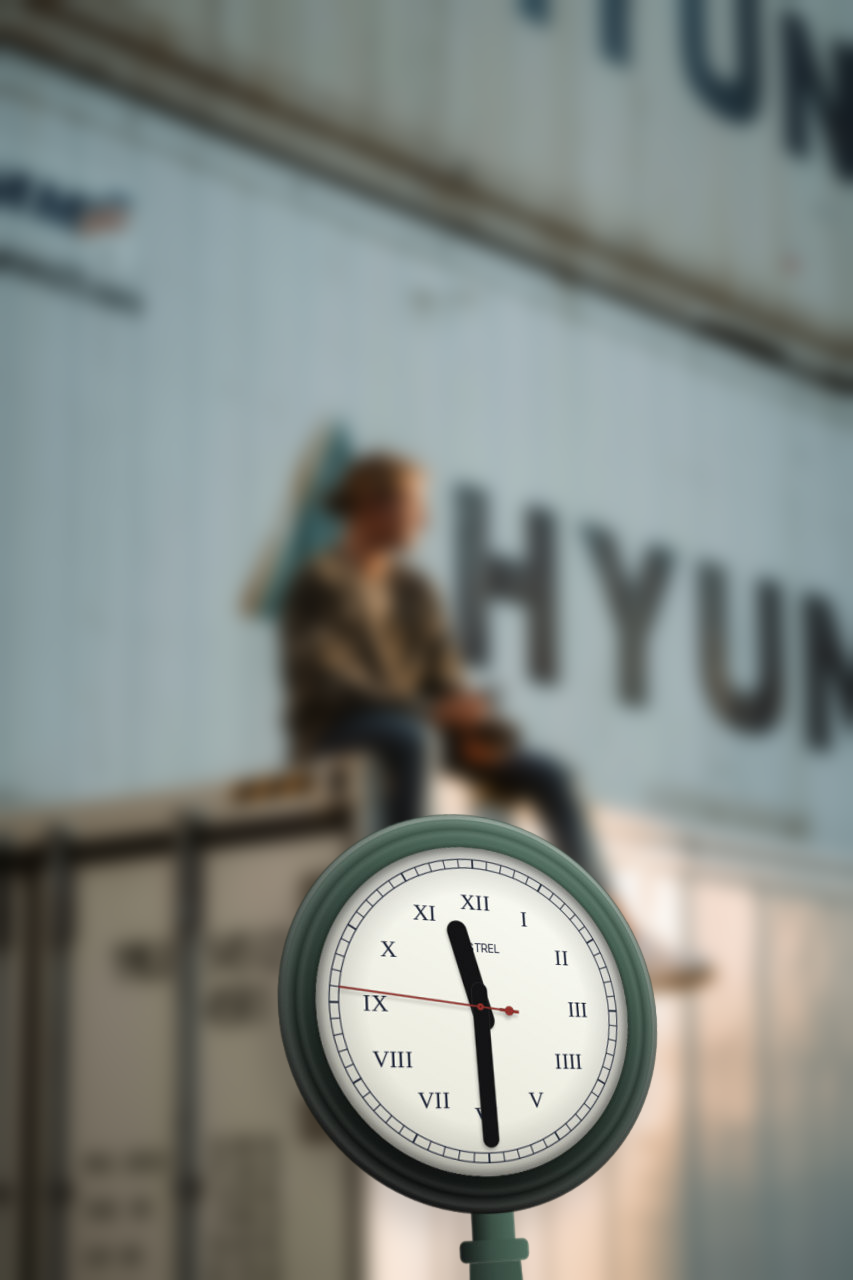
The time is {"hour": 11, "minute": 29, "second": 46}
